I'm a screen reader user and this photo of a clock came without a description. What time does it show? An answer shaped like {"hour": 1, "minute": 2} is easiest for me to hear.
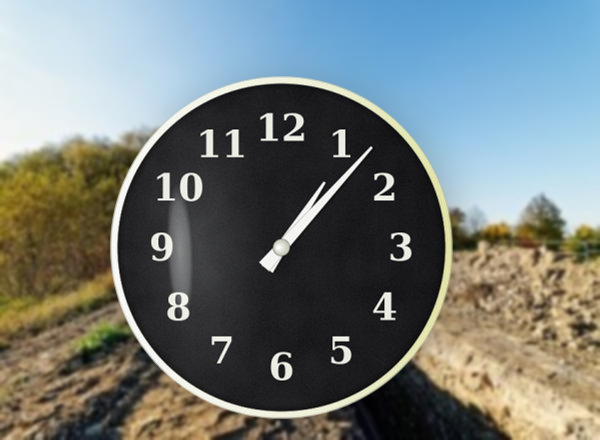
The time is {"hour": 1, "minute": 7}
